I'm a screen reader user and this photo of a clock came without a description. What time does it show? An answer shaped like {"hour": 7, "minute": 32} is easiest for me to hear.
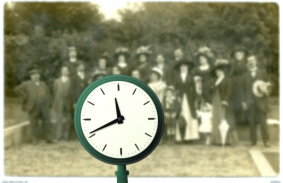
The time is {"hour": 11, "minute": 41}
